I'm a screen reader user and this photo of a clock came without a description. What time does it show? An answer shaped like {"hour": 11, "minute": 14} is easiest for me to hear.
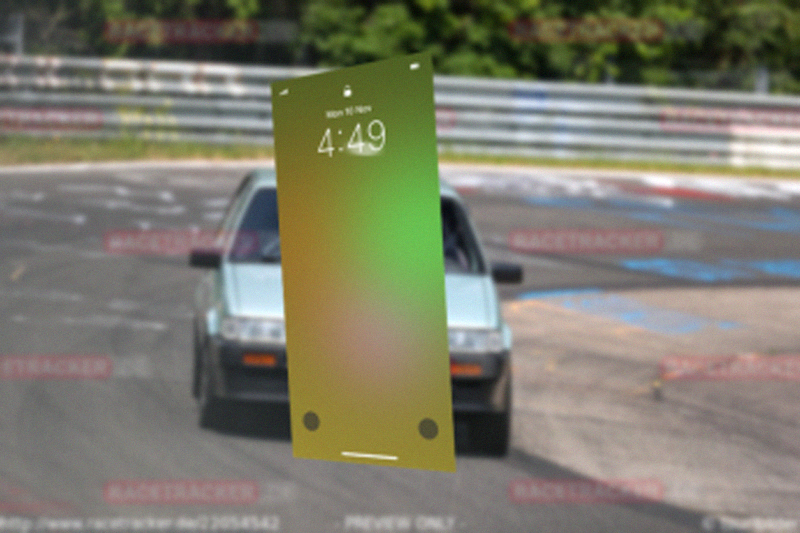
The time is {"hour": 4, "minute": 49}
